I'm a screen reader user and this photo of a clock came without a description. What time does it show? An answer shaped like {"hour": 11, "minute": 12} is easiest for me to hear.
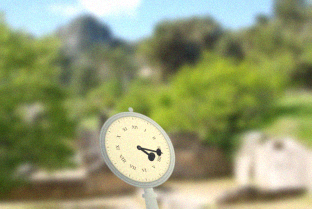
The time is {"hour": 4, "minute": 17}
